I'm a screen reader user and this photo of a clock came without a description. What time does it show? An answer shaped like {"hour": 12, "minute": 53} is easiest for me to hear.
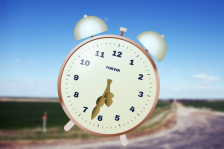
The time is {"hour": 5, "minute": 32}
